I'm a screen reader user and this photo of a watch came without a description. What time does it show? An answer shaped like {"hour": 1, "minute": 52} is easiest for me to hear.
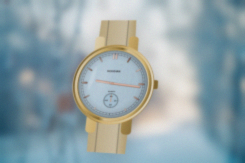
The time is {"hour": 9, "minute": 16}
